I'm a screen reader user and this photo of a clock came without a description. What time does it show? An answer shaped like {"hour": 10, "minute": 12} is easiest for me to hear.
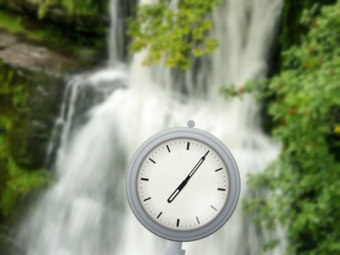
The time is {"hour": 7, "minute": 5}
